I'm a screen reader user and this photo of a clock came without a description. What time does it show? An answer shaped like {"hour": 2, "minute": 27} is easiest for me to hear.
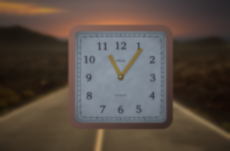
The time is {"hour": 11, "minute": 6}
